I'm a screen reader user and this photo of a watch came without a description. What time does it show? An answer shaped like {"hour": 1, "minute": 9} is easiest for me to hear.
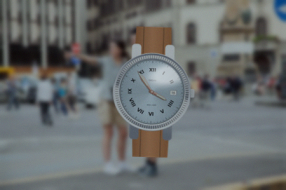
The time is {"hour": 3, "minute": 54}
